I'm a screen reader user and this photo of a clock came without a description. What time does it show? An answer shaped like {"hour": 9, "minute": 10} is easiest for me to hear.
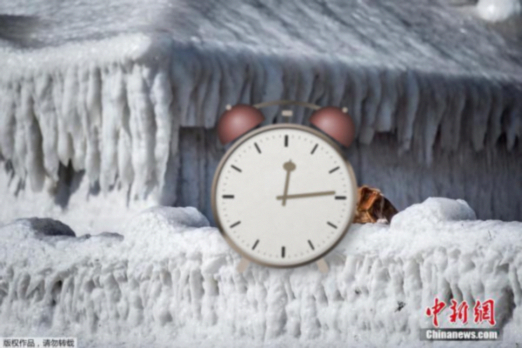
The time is {"hour": 12, "minute": 14}
